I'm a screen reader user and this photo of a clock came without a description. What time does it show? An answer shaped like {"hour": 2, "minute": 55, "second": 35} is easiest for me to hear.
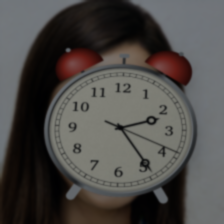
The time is {"hour": 2, "minute": 24, "second": 19}
